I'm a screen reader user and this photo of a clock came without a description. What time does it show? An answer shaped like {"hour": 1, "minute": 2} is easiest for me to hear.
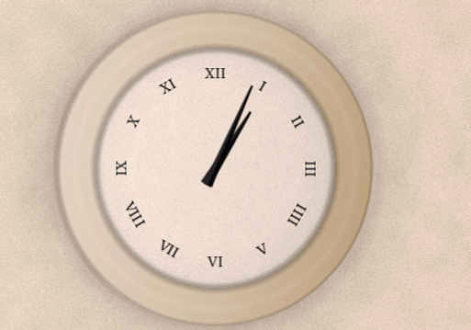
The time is {"hour": 1, "minute": 4}
